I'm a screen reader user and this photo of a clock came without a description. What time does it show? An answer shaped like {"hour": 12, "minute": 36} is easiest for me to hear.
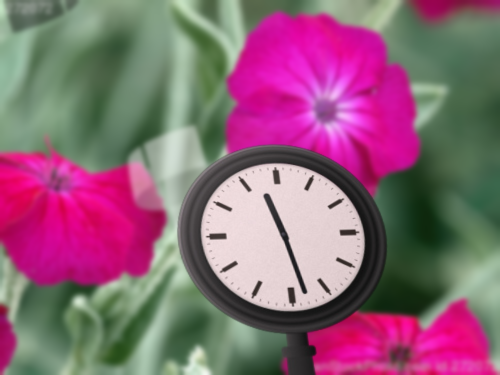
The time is {"hour": 11, "minute": 28}
